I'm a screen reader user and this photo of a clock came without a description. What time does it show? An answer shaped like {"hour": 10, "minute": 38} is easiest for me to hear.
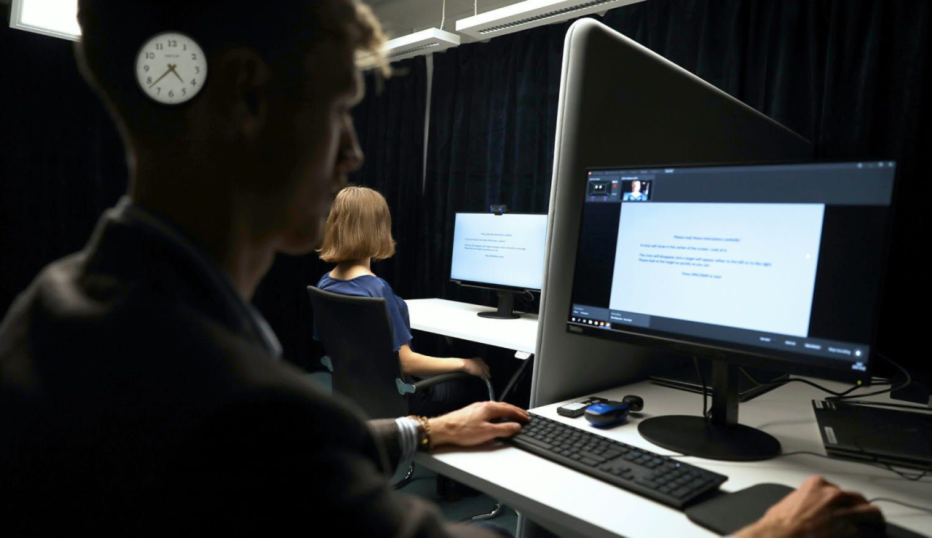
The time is {"hour": 4, "minute": 38}
